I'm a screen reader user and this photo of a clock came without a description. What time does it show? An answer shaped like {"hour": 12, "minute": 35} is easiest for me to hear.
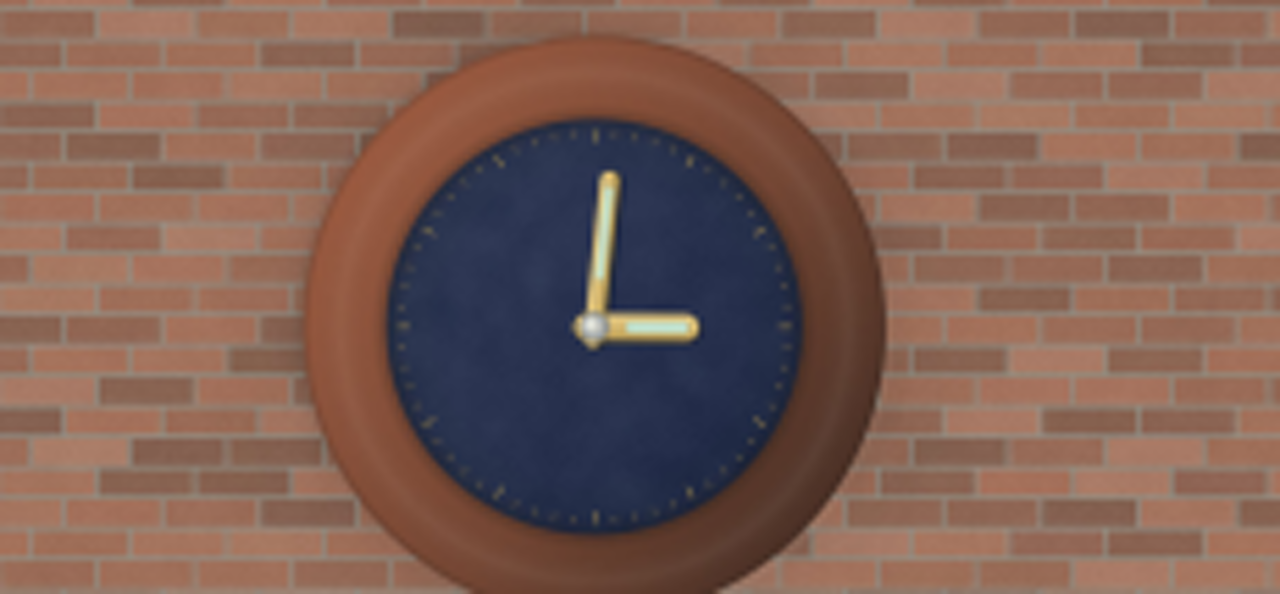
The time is {"hour": 3, "minute": 1}
